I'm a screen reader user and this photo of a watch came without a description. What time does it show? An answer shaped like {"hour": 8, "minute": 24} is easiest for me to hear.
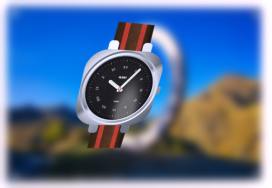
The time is {"hour": 10, "minute": 6}
